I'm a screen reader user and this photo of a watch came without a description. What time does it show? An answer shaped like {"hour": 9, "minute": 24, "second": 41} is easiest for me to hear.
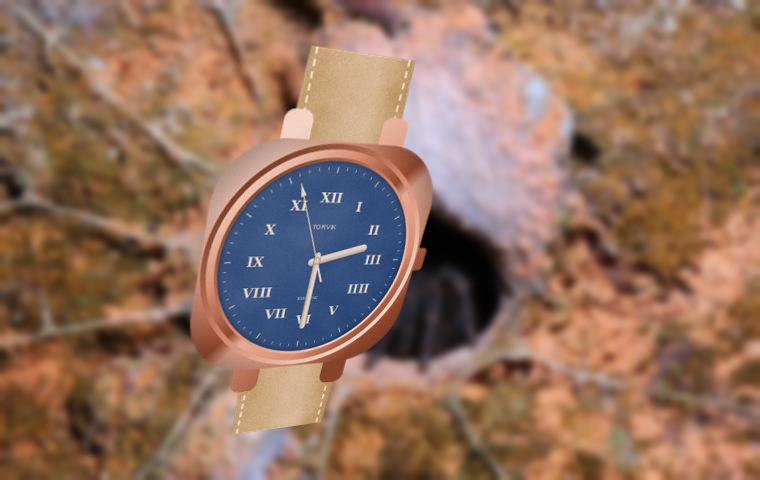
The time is {"hour": 2, "minute": 29, "second": 56}
